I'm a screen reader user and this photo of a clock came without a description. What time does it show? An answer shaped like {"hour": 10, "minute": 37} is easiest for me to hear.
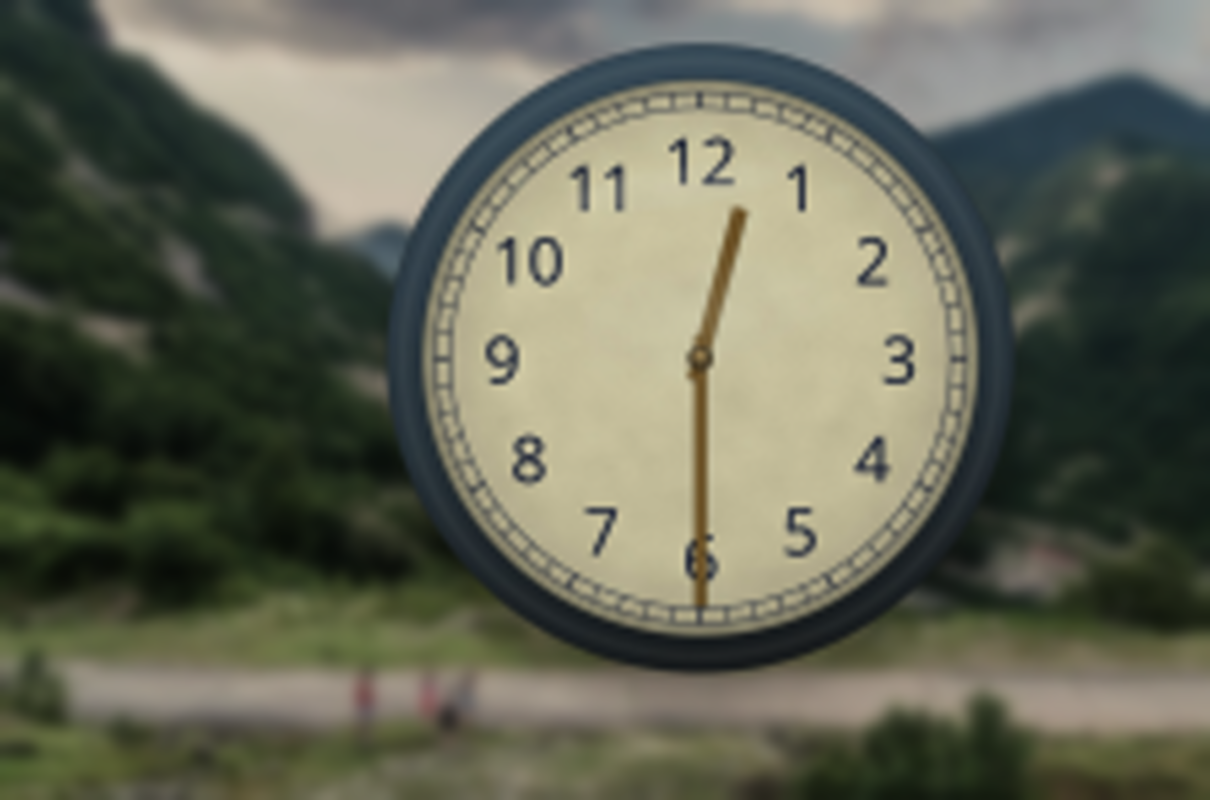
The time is {"hour": 12, "minute": 30}
